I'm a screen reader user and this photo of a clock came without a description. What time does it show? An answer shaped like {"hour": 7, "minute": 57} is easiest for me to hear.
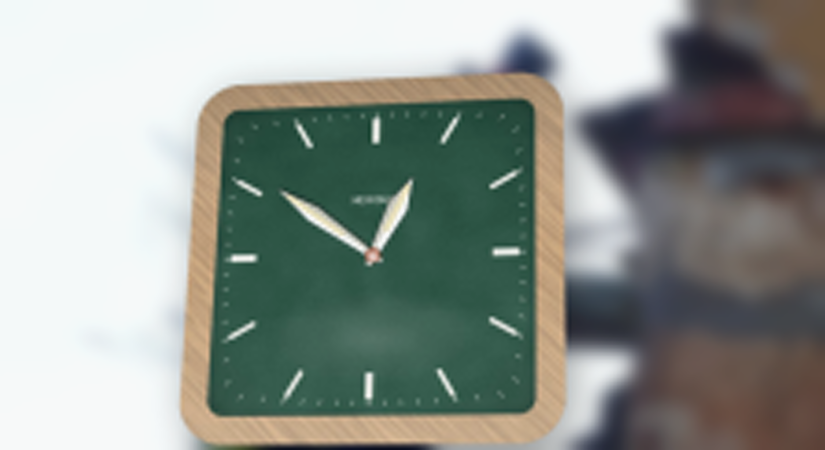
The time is {"hour": 12, "minute": 51}
